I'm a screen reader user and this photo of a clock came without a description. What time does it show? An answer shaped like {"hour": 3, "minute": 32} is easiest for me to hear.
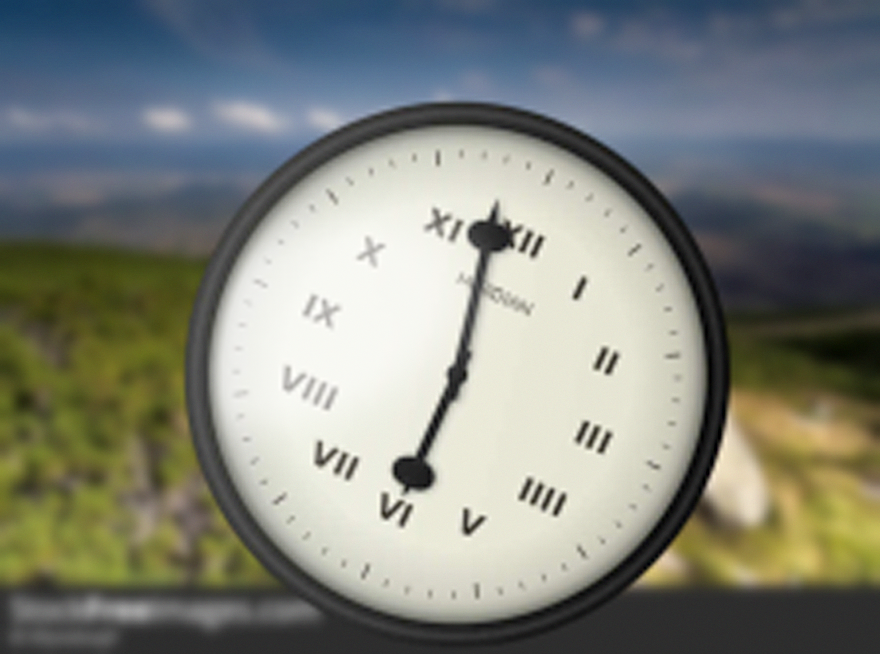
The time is {"hour": 5, "minute": 58}
